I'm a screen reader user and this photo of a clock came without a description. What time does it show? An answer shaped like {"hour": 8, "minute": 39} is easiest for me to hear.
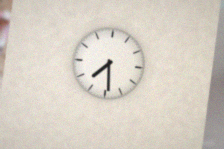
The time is {"hour": 7, "minute": 29}
